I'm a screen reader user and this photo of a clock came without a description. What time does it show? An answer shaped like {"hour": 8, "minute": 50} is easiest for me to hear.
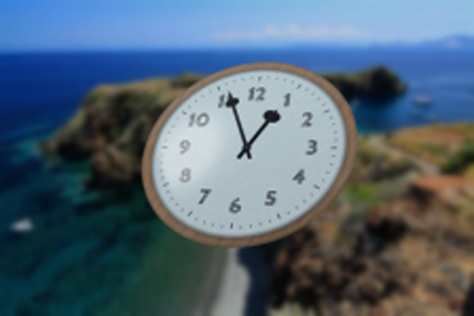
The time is {"hour": 12, "minute": 56}
